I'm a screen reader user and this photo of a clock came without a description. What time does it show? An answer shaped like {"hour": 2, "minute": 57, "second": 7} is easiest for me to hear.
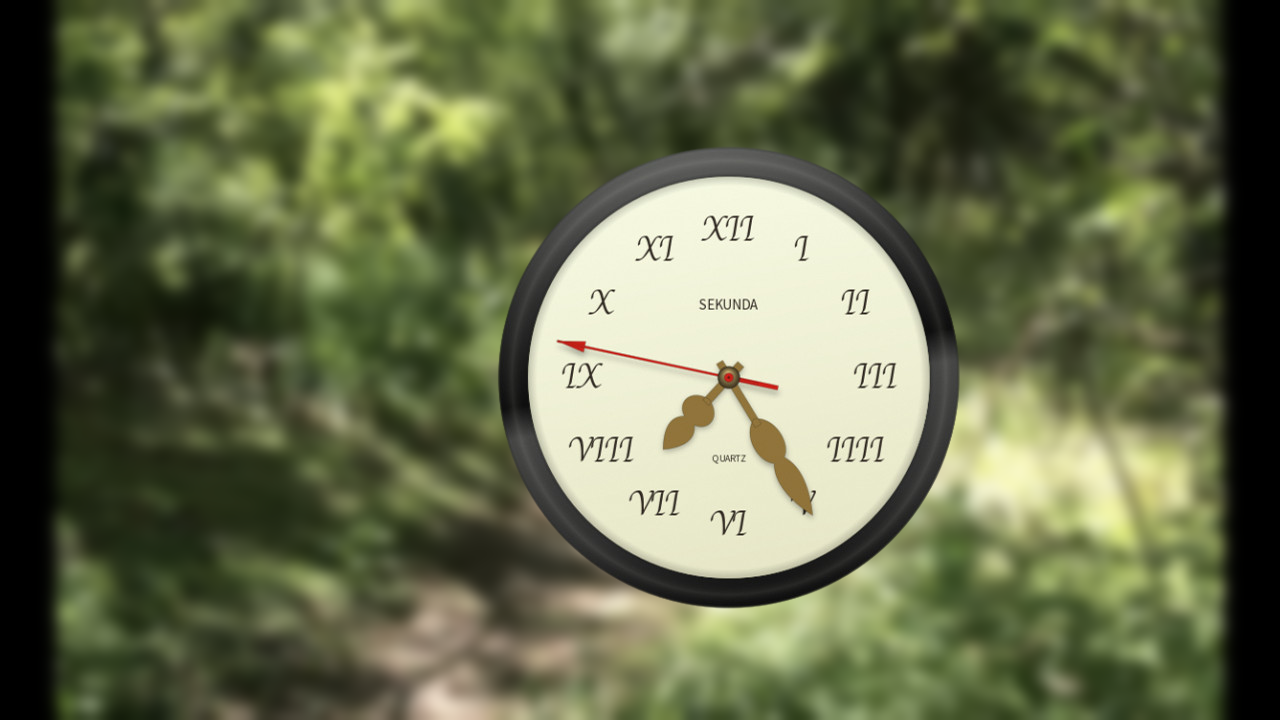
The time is {"hour": 7, "minute": 24, "second": 47}
